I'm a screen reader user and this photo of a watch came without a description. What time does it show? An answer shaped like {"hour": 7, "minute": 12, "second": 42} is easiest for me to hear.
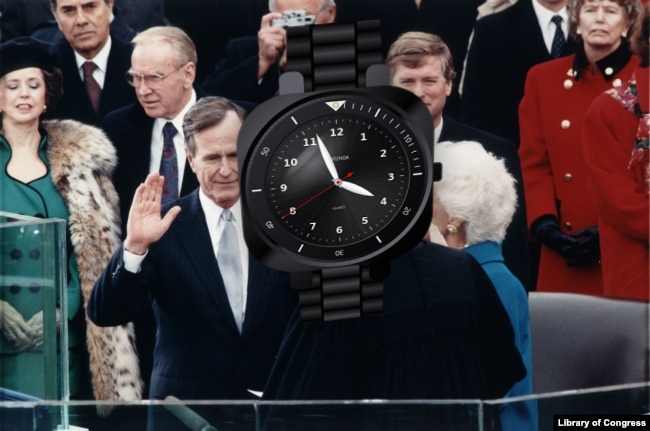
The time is {"hour": 3, "minute": 56, "second": 40}
